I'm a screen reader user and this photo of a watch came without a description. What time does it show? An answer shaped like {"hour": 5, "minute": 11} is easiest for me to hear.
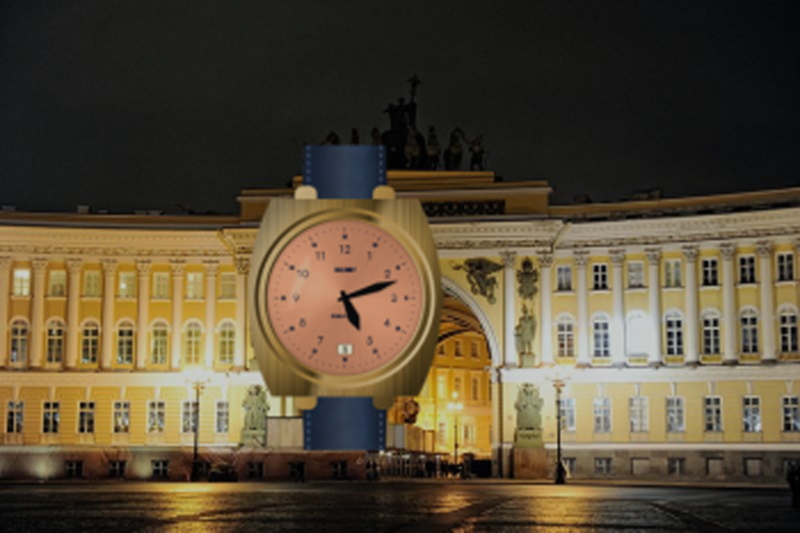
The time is {"hour": 5, "minute": 12}
